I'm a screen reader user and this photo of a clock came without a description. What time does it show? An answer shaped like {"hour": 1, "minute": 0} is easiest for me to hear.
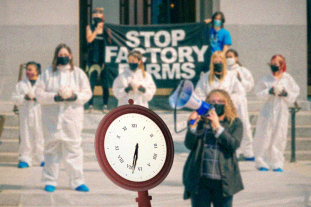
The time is {"hour": 6, "minute": 33}
